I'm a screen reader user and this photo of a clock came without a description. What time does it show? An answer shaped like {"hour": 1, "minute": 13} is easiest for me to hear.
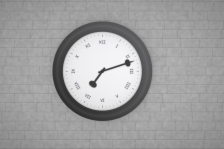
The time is {"hour": 7, "minute": 12}
